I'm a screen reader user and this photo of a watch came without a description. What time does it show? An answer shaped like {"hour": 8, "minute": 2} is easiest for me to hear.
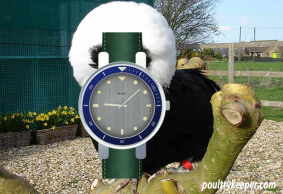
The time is {"hour": 9, "minute": 8}
